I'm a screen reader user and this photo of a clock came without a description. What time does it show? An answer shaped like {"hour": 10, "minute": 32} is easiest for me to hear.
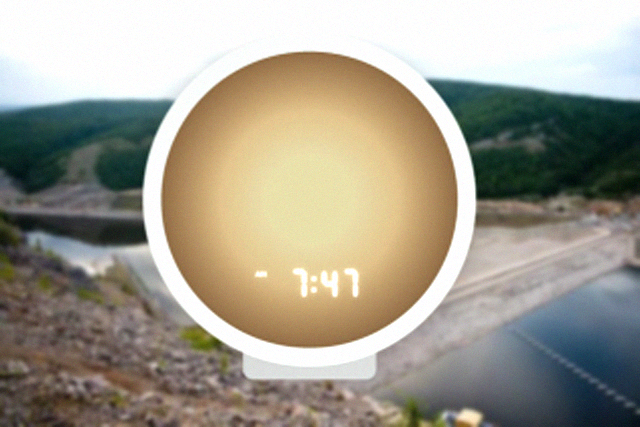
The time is {"hour": 7, "minute": 47}
